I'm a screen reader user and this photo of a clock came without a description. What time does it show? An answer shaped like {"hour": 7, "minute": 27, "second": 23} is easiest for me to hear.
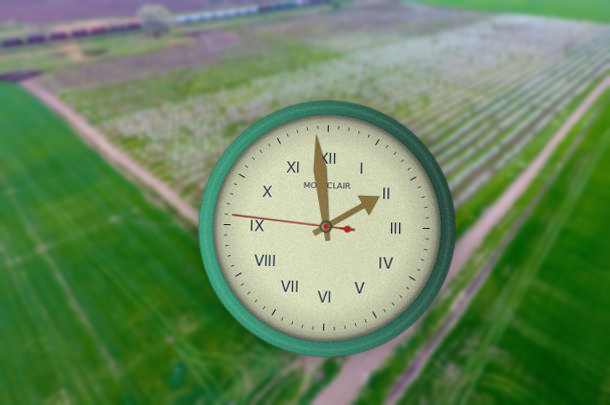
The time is {"hour": 1, "minute": 58, "second": 46}
